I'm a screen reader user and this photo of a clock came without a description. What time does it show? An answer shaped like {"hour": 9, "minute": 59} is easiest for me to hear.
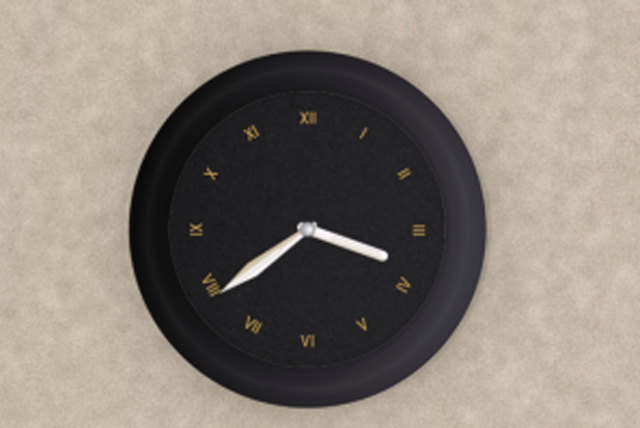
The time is {"hour": 3, "minute": 39}
